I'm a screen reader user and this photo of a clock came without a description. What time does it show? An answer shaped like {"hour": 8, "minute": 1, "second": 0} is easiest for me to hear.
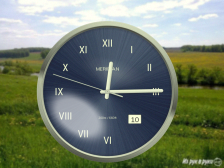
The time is {"hour": 12, "minute": 14, "second": 48}
